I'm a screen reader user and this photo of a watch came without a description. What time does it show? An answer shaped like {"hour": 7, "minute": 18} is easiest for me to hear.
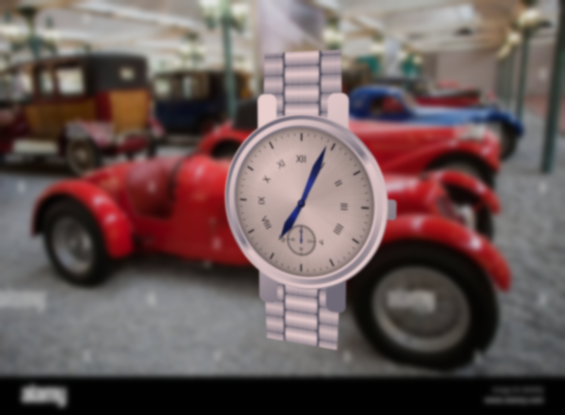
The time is {"hour": 7, "minute": 4}
